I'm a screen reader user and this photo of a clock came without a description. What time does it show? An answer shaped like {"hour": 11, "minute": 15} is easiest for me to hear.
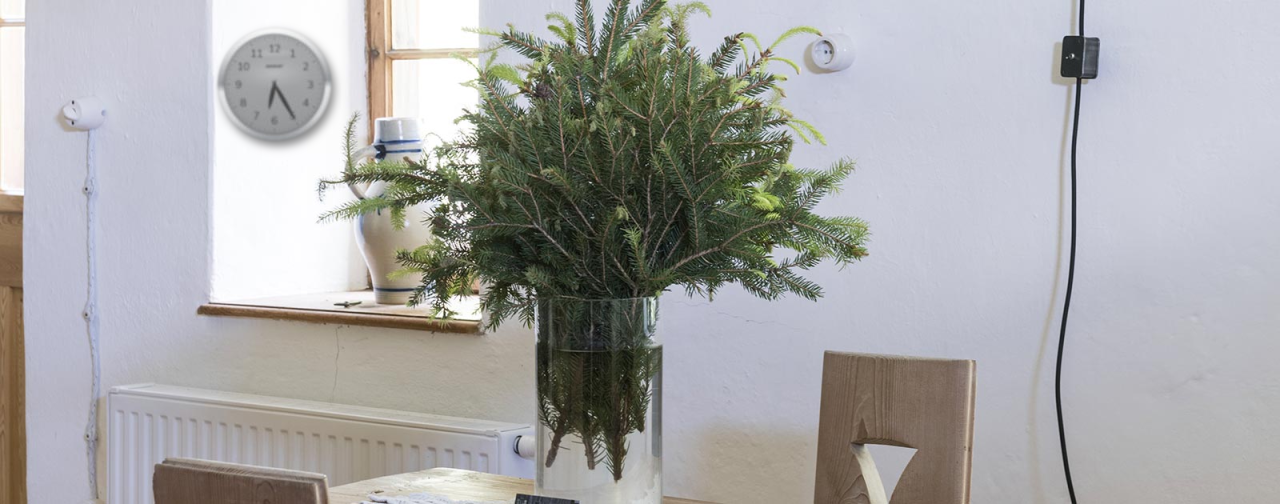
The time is {"hour": 6, "minute": 25}
